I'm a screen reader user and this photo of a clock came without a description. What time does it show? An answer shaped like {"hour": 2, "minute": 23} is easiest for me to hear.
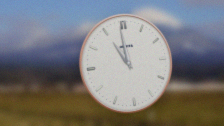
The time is {"hour": 10, "minute": 59}
